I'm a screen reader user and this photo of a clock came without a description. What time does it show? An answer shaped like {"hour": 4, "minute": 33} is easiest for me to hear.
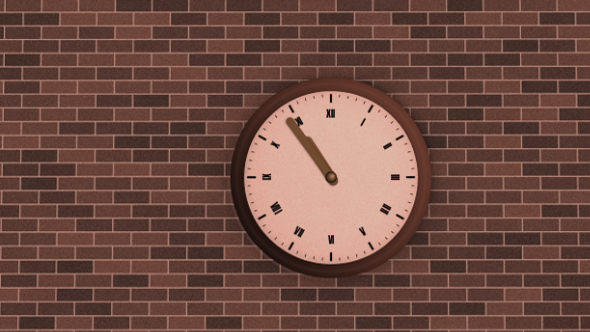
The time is {"hour": 10, "minute": 54}
